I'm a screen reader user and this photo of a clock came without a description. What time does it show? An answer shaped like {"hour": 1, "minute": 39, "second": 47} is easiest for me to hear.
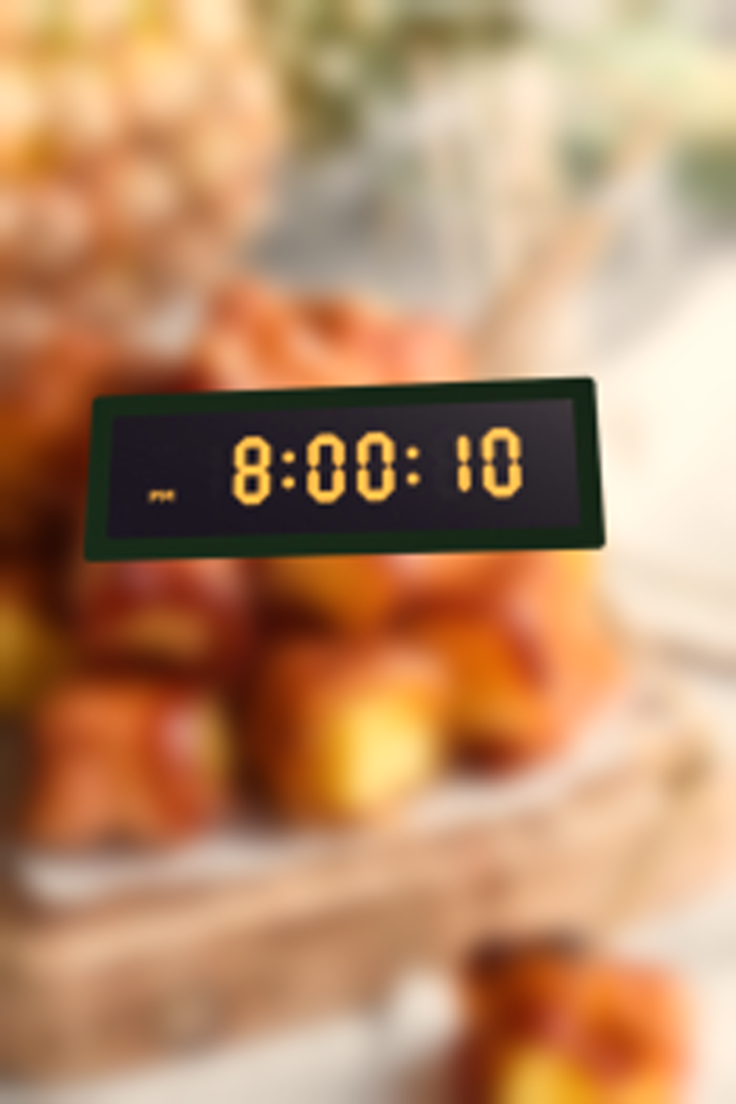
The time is {"hour": 8, "minute": 0, "second": 10}
